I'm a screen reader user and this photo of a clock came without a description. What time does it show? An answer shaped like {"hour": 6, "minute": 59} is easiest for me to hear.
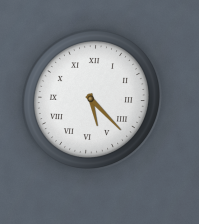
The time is {"hour": 5, "minute": 22}
